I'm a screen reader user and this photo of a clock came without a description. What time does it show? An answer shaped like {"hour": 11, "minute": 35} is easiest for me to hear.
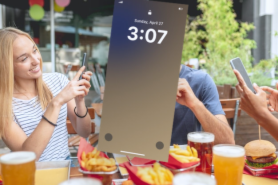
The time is {"hour": 3, "minute": 7}
